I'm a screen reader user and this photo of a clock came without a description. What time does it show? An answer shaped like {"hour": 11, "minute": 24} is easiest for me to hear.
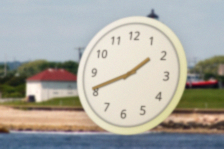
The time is {"hour": 1, "minute": 41}
